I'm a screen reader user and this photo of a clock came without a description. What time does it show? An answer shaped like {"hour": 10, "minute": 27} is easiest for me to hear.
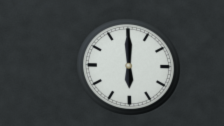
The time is {"hour": 6, "minute": 0}
